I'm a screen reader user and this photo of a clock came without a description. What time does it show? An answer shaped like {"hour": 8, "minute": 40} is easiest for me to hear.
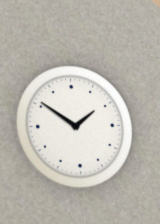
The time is {"hour": 1, "minute": 51}
